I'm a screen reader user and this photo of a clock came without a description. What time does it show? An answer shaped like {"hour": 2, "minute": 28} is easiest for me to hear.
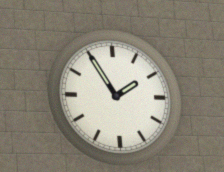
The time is {"hour": 1, "minute": 55}
